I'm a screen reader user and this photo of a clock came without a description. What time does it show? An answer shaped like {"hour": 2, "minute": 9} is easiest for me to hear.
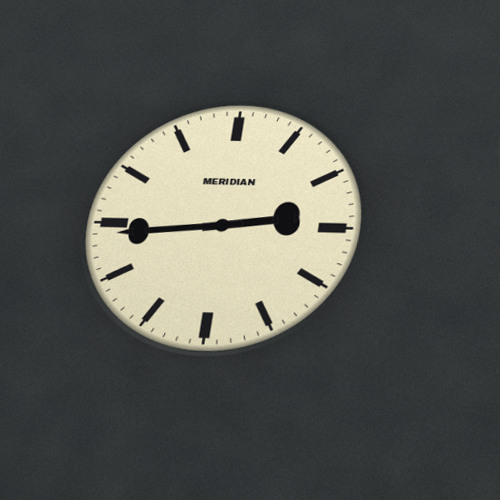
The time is {"hour": 2, "minute": 44}
